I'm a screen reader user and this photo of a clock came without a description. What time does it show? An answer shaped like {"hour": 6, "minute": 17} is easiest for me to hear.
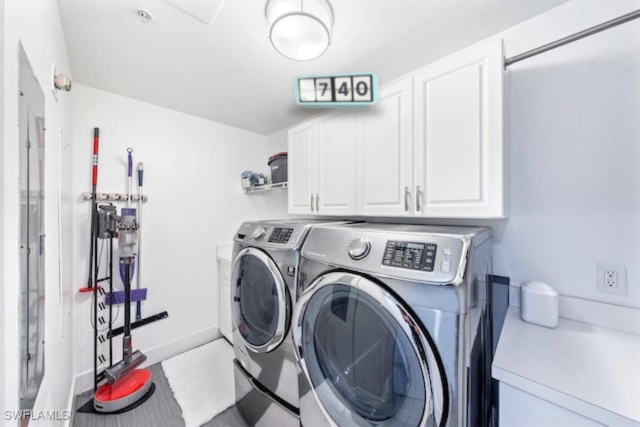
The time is {"hour": 7, "minute": 40}
